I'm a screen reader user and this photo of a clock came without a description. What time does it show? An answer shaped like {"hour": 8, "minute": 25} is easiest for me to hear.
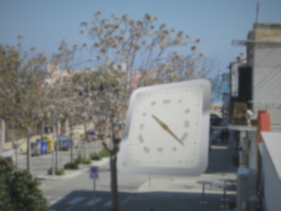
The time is {"hour": 10, "minute": 22}
